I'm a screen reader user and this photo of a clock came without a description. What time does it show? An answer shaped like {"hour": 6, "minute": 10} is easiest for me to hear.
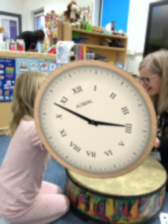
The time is {"hour": 3, "minute": 53}
